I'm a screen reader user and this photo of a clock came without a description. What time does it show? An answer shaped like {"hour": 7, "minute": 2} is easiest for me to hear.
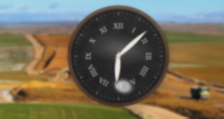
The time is {"hour": 6, "minute": 8}
